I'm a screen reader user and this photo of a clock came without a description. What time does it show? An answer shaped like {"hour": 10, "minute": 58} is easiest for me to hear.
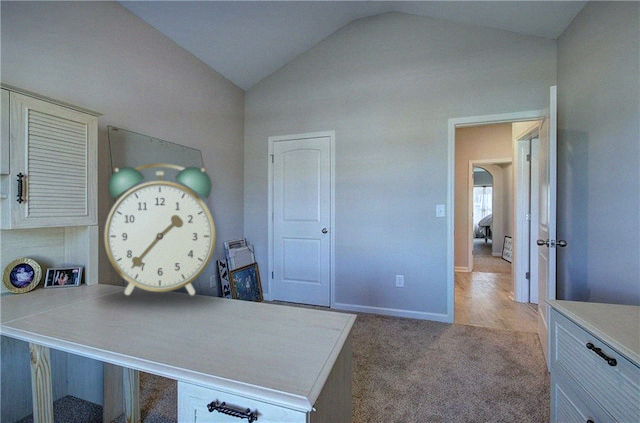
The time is {"hour": 1, "minute": 37}
